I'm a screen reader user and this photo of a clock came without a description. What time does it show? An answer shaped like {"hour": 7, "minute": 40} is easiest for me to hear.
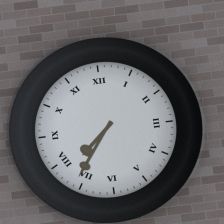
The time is {"hour": 7, "minute": 36}
